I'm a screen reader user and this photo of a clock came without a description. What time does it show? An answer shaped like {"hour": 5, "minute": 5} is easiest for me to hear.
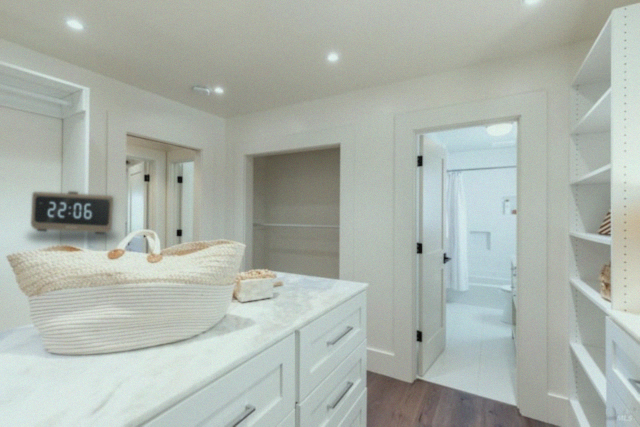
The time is {"hour": 22, "minute": 6}
